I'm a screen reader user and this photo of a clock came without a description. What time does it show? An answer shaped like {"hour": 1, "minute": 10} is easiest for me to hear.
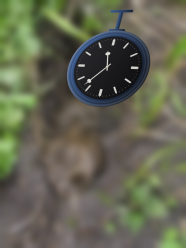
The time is {"hour": 11, "minute": 37}
